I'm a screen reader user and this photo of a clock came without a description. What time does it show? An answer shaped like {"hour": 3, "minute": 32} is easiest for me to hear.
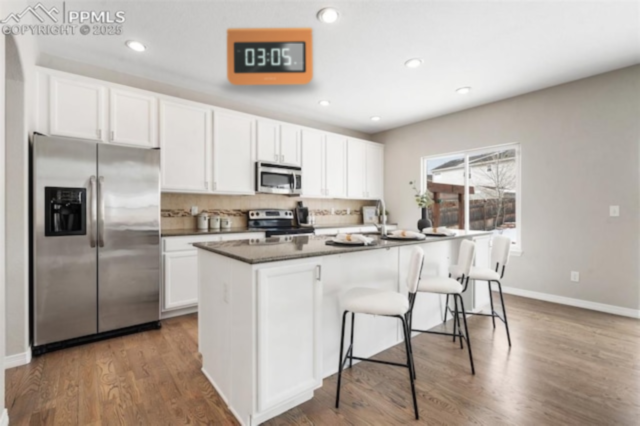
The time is {"hour": 3, "minute": 5}
